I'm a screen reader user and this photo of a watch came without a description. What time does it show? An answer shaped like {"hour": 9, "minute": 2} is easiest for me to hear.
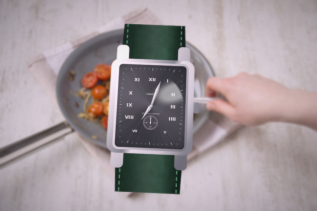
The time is {"hour": 7, "minute": 3}
